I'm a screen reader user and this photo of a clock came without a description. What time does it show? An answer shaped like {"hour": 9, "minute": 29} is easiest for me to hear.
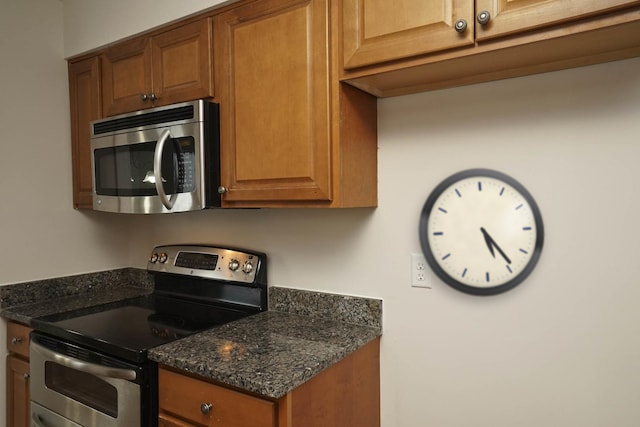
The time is {"hour": 5, "minute": 24}
